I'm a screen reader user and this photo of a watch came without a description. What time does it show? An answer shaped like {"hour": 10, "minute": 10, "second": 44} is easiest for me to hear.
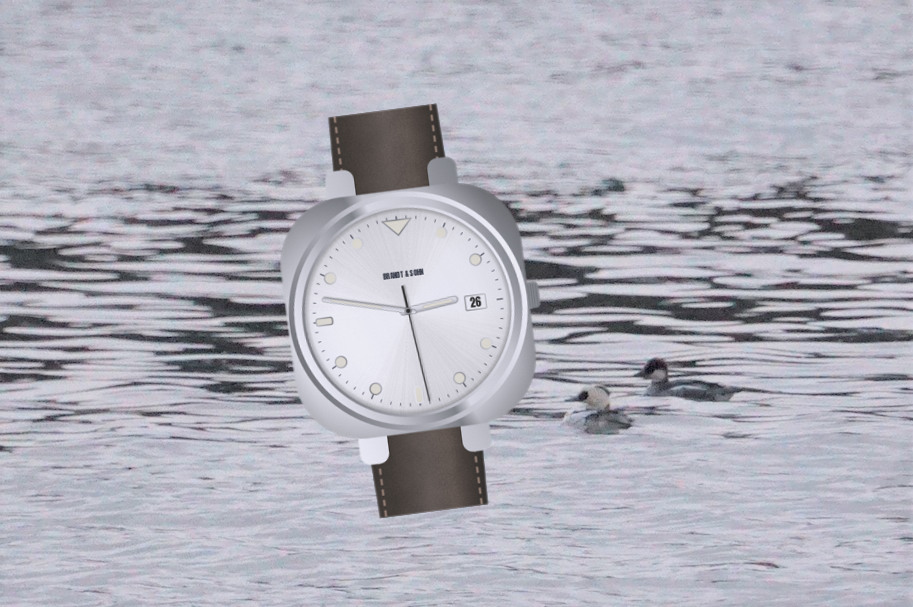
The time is {"hour": 2, "minute": 47, "second": 29}
